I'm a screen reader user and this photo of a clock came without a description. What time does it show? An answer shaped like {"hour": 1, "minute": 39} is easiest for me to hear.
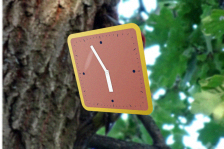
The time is {"hour": 5, "minute": 56}
